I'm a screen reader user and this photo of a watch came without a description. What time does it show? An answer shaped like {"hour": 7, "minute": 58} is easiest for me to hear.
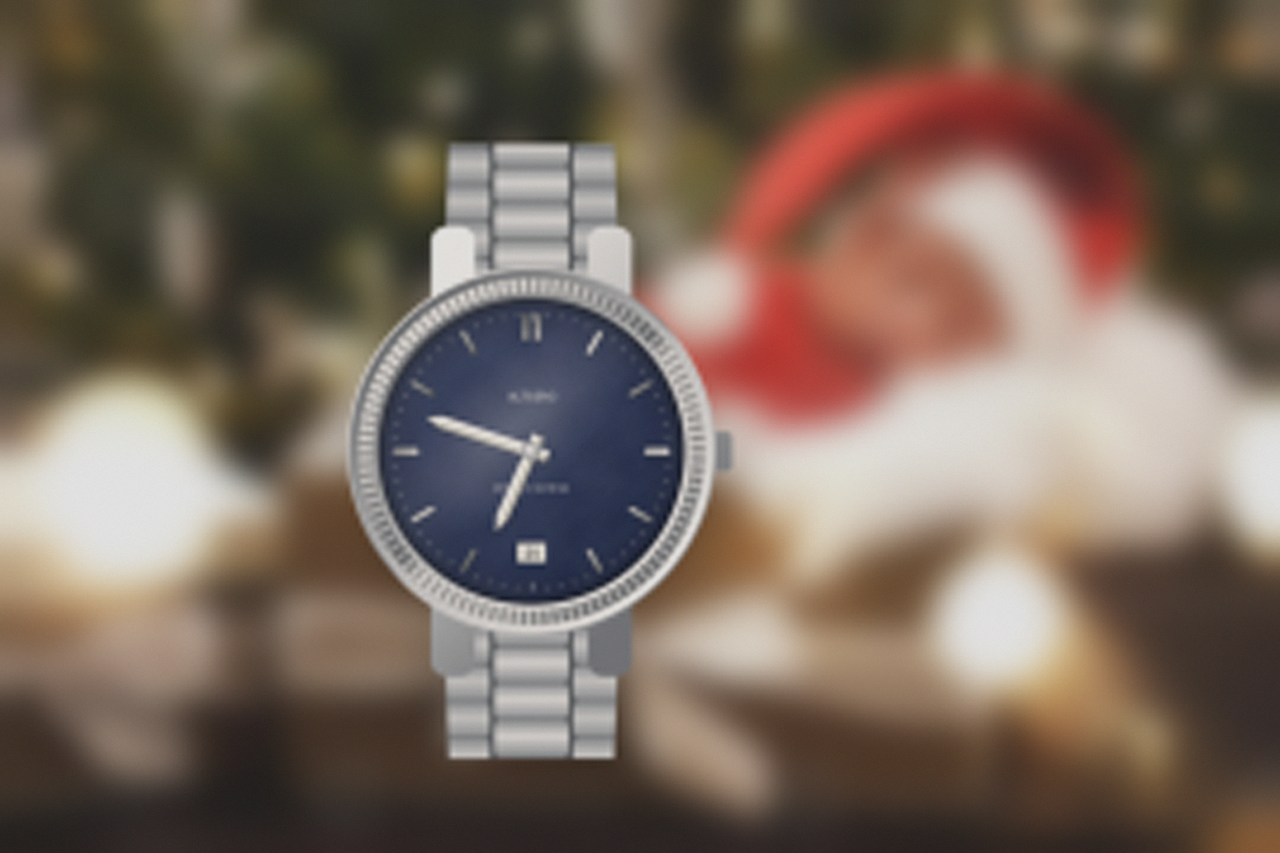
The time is {"hour": 6, "minute": 48}
